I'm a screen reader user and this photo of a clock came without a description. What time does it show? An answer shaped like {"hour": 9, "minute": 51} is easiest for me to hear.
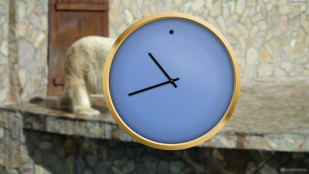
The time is {"hour": 10, "minute": 42}
